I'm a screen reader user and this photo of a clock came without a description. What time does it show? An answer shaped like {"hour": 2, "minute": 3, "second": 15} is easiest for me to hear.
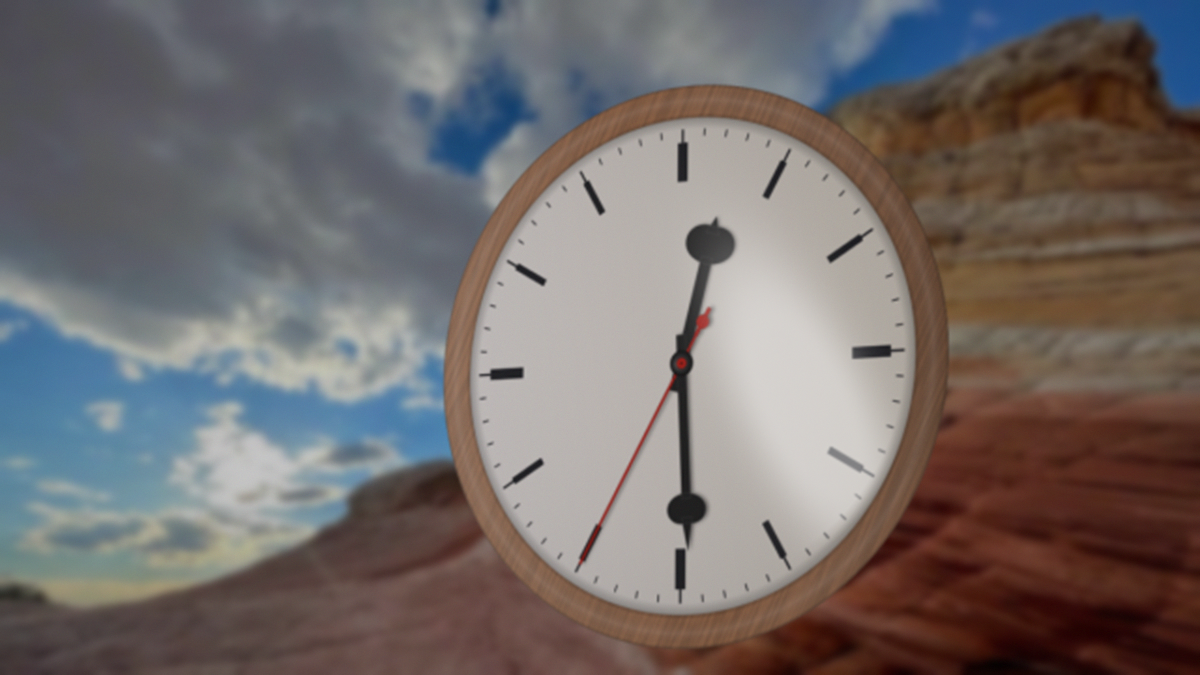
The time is {"hour": 12, "minute": 29, "second": 35}
